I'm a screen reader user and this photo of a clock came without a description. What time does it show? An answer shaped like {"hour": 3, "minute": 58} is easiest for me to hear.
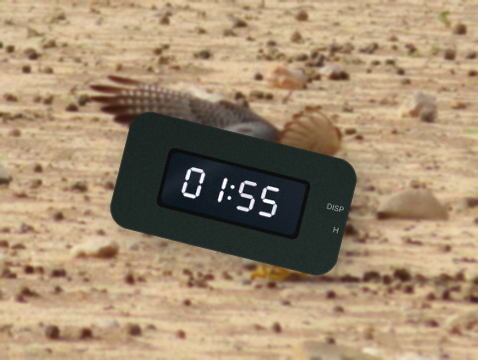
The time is {"hour": 1, "minute": 55}
